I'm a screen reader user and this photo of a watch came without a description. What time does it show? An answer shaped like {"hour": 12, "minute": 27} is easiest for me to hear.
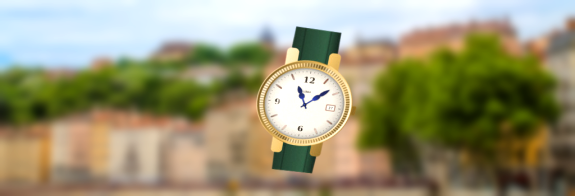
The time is {"hour": 11, "minute": 8}
